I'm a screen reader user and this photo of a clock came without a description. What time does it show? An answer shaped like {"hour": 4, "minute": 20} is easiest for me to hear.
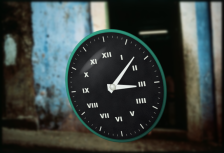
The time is {"hour": 3, "minute": 8}
